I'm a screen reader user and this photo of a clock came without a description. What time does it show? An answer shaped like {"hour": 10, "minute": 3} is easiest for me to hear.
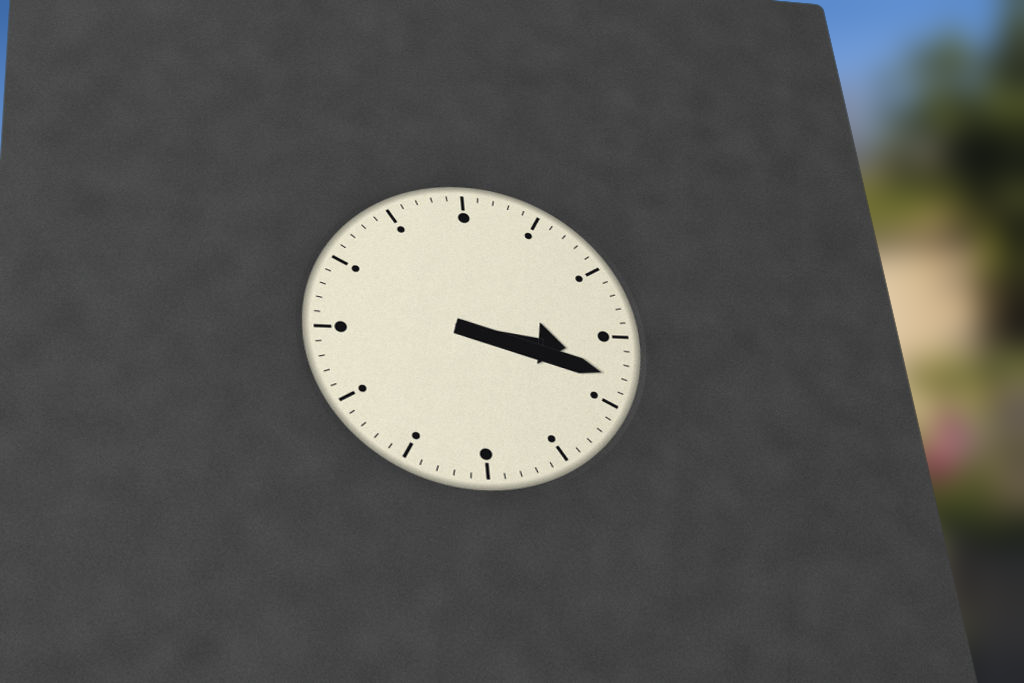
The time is {"hour": 3, "minute": 18}
